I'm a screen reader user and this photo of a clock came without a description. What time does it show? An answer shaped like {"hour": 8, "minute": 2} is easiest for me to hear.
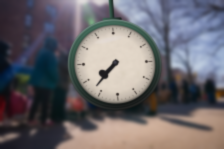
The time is {"hour": 7, "minute": 37}
